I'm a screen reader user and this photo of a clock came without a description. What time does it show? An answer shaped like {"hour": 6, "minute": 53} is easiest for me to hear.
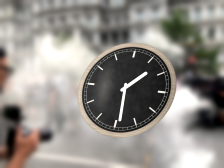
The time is {"hour": 1, "minute": 29}
